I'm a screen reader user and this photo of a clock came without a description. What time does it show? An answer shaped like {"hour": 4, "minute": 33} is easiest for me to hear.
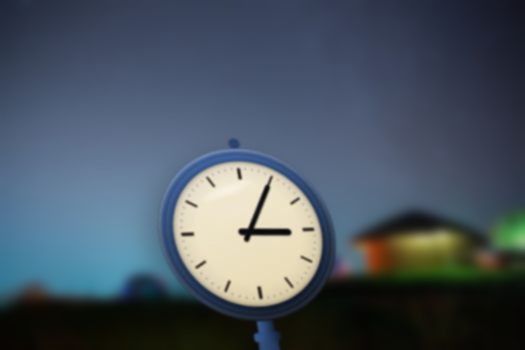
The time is {"hour": 3, "minute": 5}
